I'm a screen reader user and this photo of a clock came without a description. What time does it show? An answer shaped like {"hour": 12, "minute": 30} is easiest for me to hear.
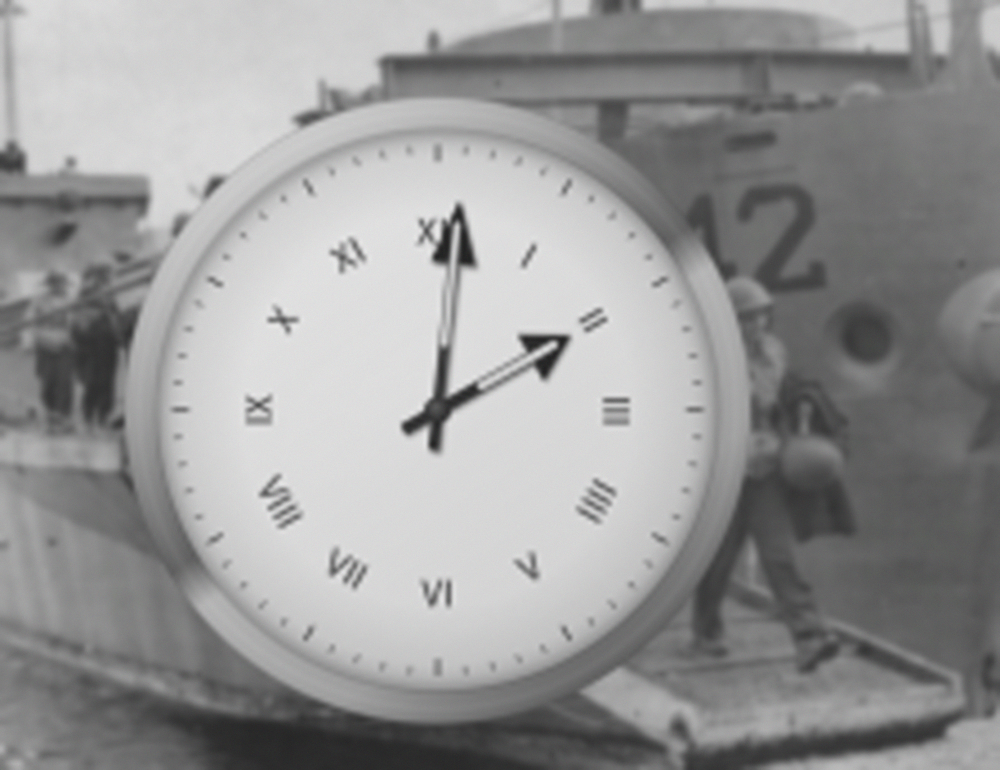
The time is {"hour": 2, "minute": 1}
